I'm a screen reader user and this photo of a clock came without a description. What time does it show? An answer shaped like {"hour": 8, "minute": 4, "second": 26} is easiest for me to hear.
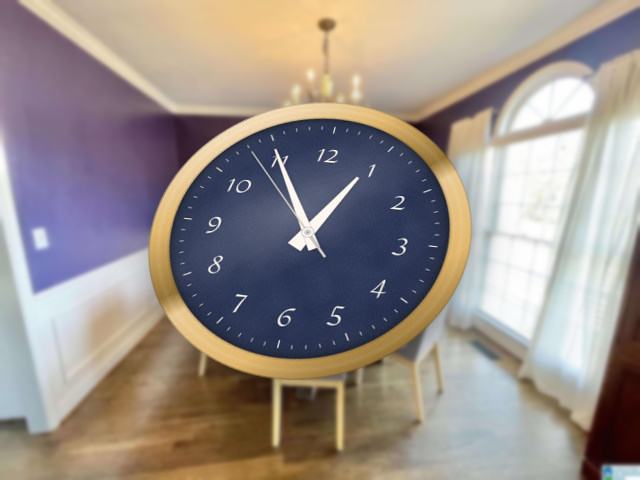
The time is {"hour": 12, "minute": 54, "second": 53}
